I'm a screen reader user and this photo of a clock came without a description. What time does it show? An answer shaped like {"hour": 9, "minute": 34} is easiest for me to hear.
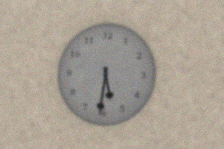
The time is {"hour": 5, "minute": 31}
